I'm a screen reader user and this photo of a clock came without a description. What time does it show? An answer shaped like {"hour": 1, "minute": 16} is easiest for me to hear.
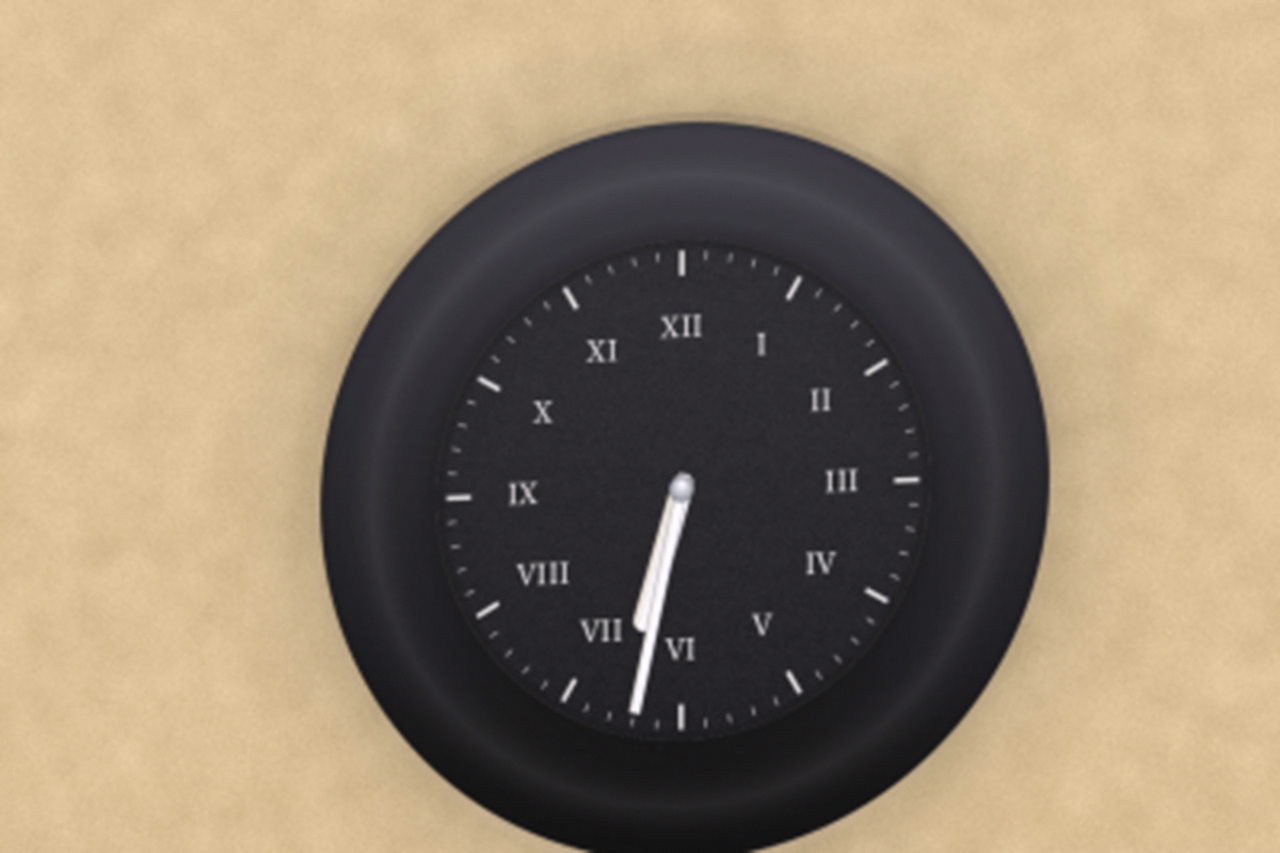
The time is {"hour": 6, "minute": 32}
